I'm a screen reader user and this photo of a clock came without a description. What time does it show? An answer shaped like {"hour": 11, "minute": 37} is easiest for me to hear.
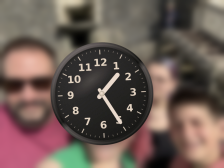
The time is {"hour": 1, "minute": 25}
